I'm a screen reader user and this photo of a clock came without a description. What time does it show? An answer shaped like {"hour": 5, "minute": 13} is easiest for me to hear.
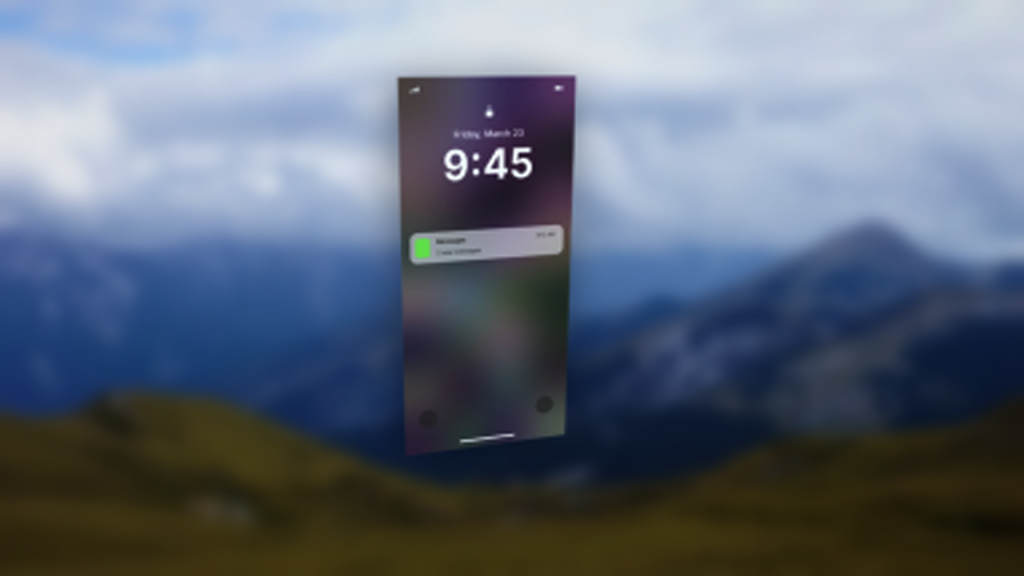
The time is {"hour": 9, "minute": 45}
